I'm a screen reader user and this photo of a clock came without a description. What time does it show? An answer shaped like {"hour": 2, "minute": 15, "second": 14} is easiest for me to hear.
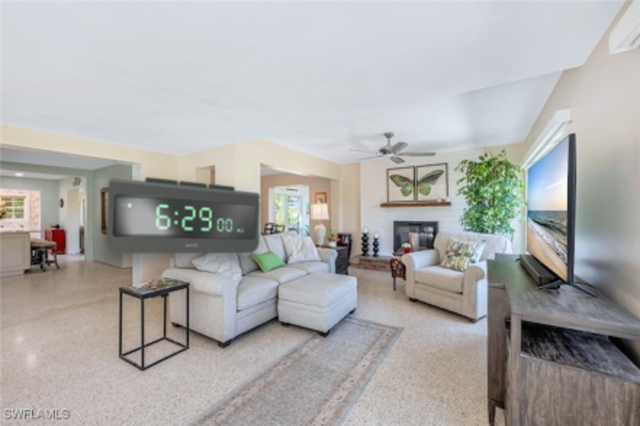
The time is {"hour": 6, "minute": 29, "second": 0}
